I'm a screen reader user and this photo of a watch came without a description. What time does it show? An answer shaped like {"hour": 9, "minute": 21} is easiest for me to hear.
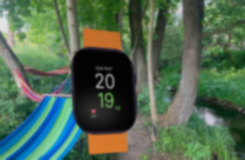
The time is {"hour": 20, "minute": 19}
